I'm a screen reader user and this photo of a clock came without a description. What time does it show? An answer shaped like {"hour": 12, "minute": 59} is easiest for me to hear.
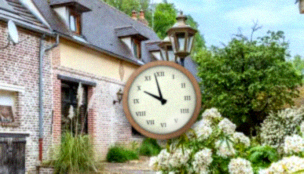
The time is {"hour": 9, "minute": 58}
